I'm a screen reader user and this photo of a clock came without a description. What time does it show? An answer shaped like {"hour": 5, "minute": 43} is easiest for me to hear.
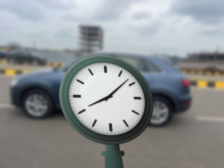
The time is {"hour": 8, "minute": 8}
